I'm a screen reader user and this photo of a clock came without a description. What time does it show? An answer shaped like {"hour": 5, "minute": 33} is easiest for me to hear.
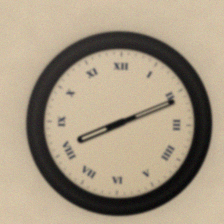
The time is {"hour": 8, "minute": 11}
